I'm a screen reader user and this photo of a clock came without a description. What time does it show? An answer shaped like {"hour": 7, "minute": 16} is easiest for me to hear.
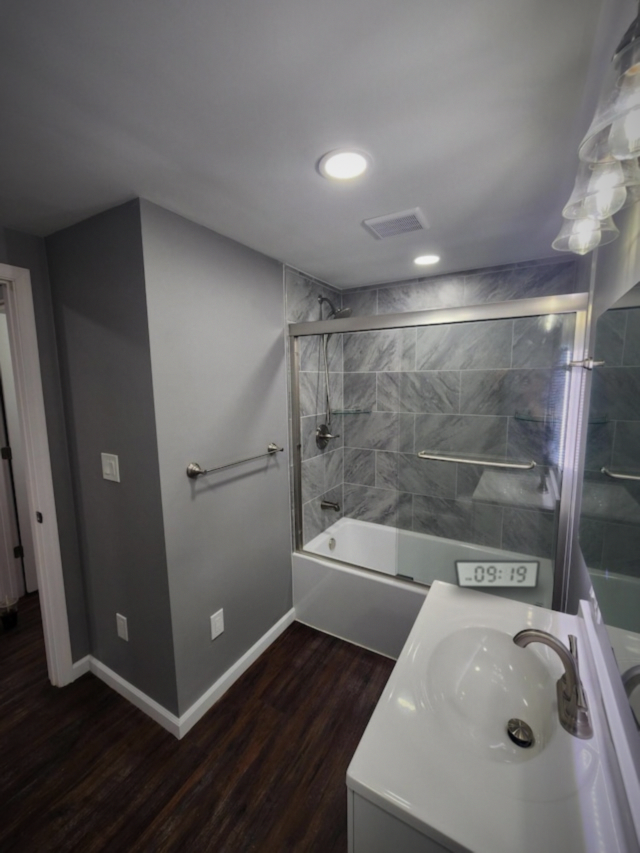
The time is {"hour": 9, "minute": 19}
